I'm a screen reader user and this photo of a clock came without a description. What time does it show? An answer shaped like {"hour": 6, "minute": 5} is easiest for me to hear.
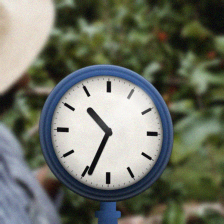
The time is {"hour": 10, "minute": 34}
